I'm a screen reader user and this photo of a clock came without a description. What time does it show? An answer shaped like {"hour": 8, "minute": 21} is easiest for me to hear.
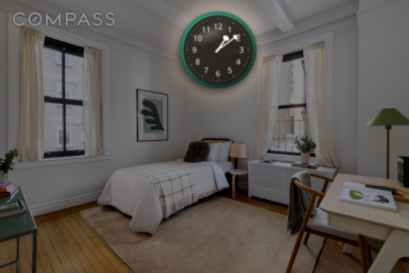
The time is {"hour": 1, "minute": 9}
